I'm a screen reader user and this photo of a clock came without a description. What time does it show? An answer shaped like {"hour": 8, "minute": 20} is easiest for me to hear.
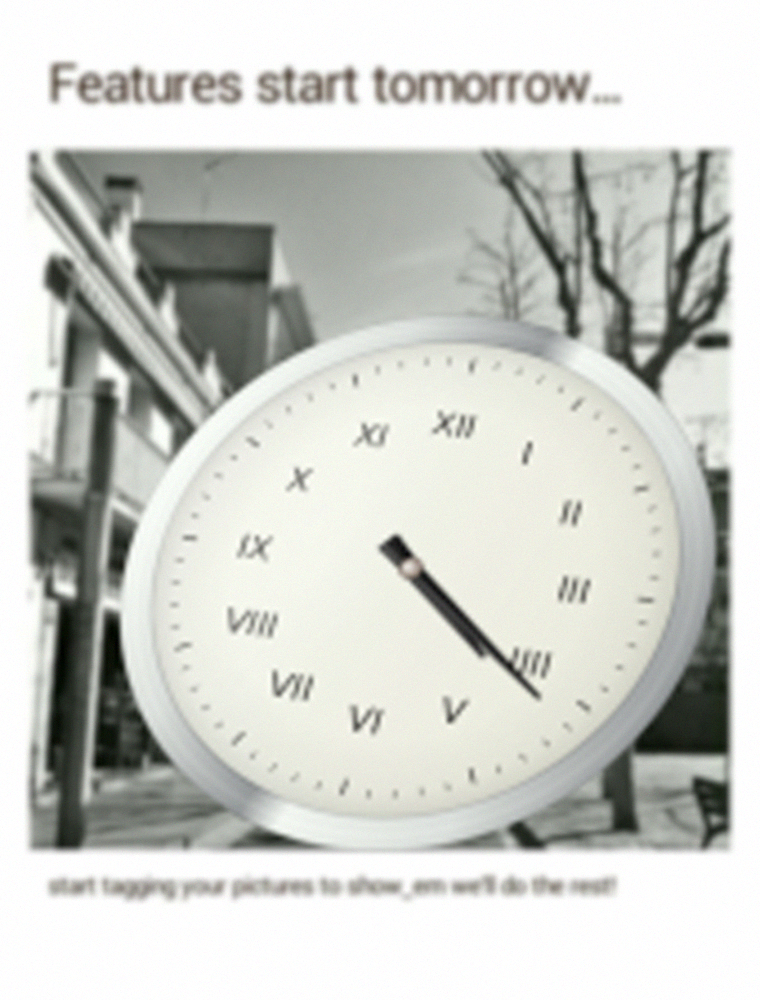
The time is {"hour": 4, "minute": 21}
